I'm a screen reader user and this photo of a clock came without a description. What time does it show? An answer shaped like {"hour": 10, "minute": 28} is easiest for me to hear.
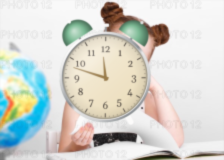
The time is {"hour": 11, "minute": 48}
